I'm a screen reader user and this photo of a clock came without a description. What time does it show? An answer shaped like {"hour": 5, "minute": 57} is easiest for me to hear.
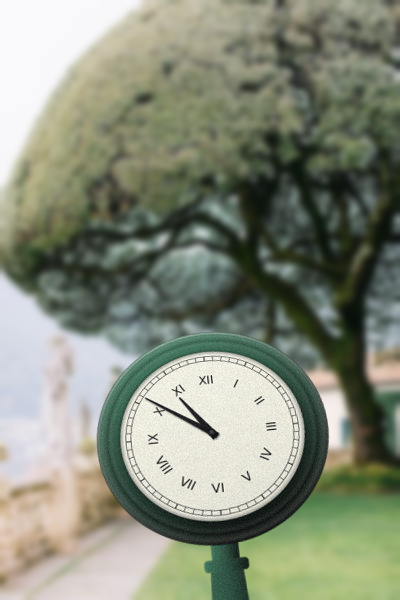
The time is {"hour": 10, "minute": 51}
